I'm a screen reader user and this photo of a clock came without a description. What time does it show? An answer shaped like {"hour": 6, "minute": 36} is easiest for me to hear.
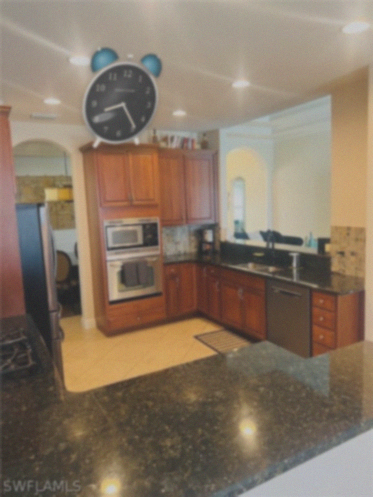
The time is {"hour": 8, "minute": 24}
